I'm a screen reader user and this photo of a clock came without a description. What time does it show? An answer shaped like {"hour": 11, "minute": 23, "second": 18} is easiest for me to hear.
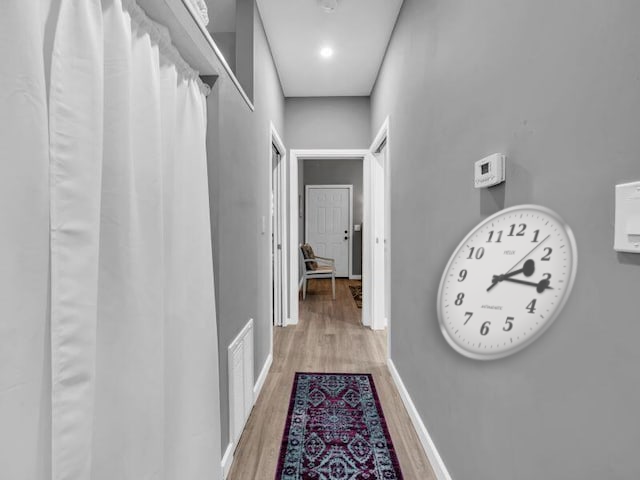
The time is {"hour": 2, "minute": 16, "second": 7}
